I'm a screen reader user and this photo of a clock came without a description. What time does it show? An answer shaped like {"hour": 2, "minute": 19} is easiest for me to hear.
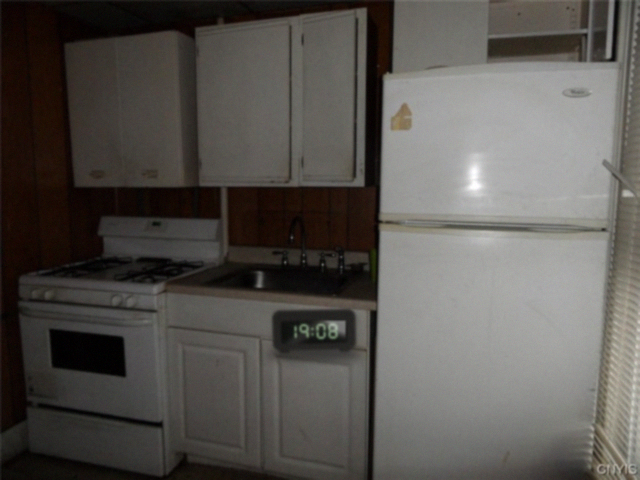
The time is {"hour": 19, "minute": 8}
